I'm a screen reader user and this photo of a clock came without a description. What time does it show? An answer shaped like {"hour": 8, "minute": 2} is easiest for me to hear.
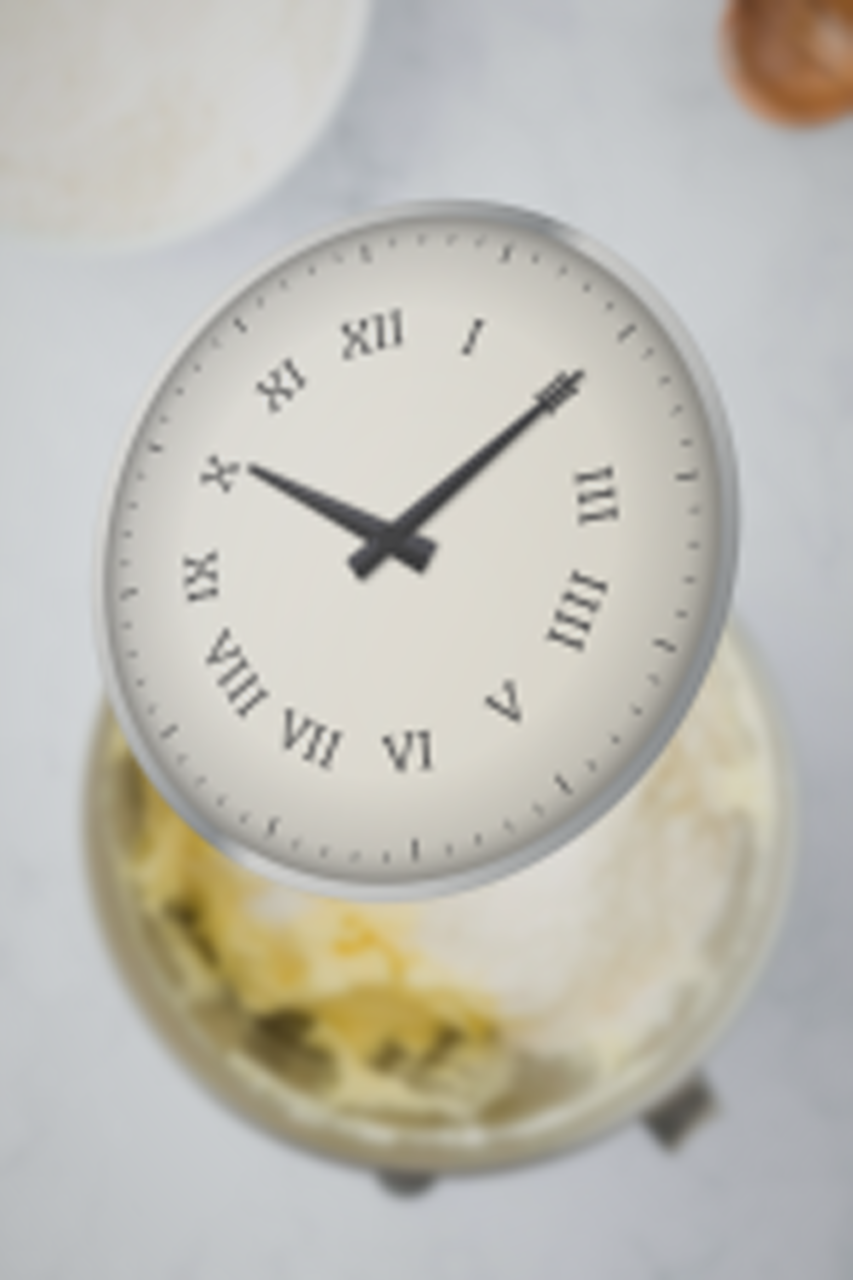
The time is {"hour": 10, "minute": 10}
